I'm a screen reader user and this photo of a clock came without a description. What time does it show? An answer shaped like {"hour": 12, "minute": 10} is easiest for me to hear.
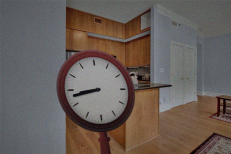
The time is {"hour": 8, "minute": 43}
